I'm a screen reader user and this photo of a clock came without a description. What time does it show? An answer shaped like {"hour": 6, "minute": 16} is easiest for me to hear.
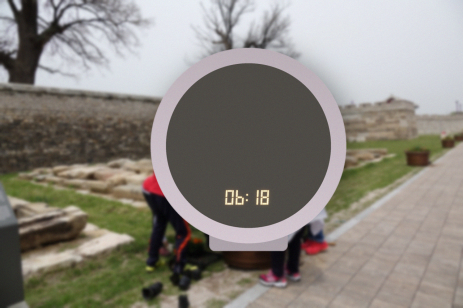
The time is {"hour": 6, "minute": 18}
